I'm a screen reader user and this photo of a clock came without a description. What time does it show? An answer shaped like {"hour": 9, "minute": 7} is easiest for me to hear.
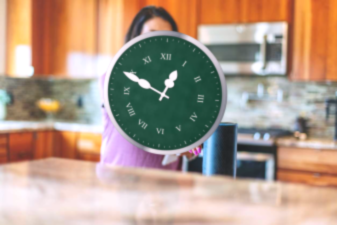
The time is {"hour": 12, "minute": 49}
